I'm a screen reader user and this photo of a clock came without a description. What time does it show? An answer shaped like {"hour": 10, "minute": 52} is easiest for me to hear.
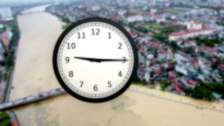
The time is {"hour": 9, "minute": 15}
